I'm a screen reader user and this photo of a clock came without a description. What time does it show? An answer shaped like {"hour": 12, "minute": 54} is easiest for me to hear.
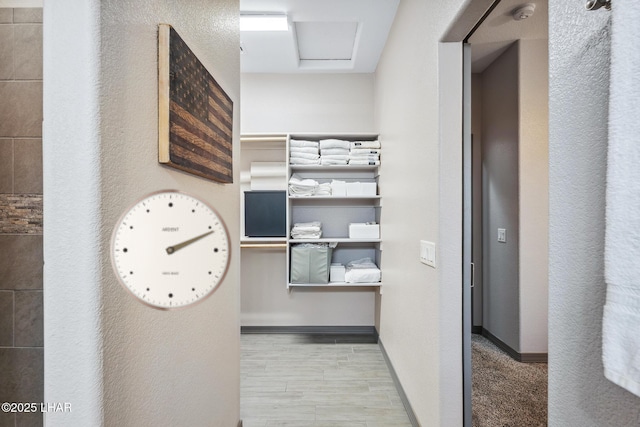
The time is {"hour": 2, "minute": 11}
